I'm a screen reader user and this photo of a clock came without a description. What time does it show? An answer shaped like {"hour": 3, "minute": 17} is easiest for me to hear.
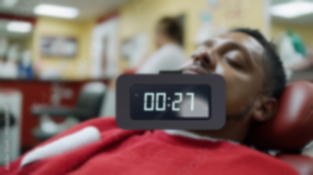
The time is {"hour": 0, "minute": 27}
